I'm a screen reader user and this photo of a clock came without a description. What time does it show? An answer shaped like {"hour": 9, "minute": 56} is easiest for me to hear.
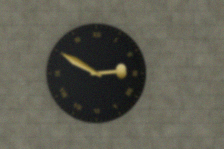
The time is {"hour": 2, "minute": 50}
